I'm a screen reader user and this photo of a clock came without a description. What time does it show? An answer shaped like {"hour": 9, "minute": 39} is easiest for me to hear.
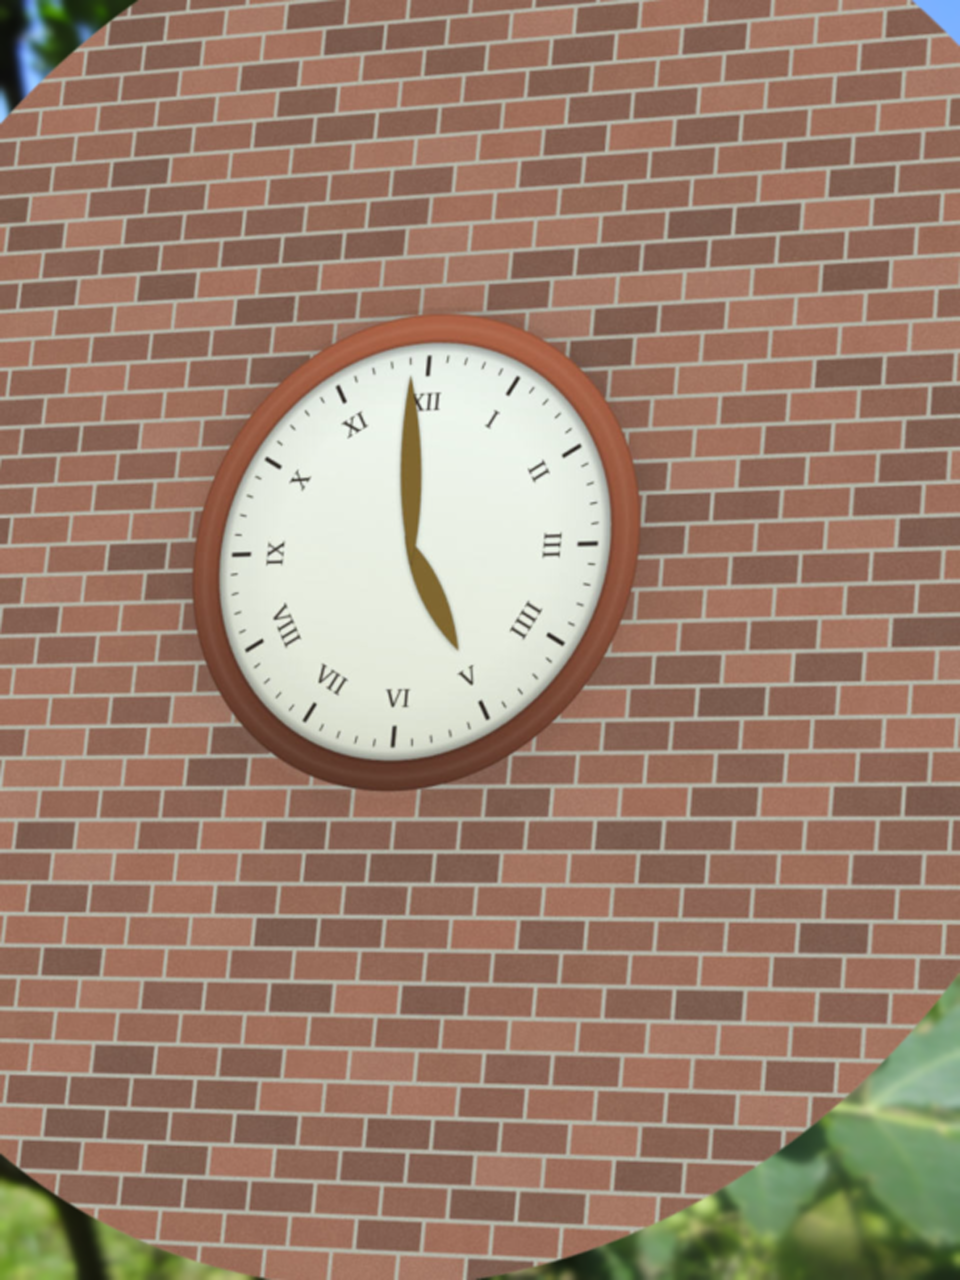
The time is {"hour": 4, "minute": 59}
